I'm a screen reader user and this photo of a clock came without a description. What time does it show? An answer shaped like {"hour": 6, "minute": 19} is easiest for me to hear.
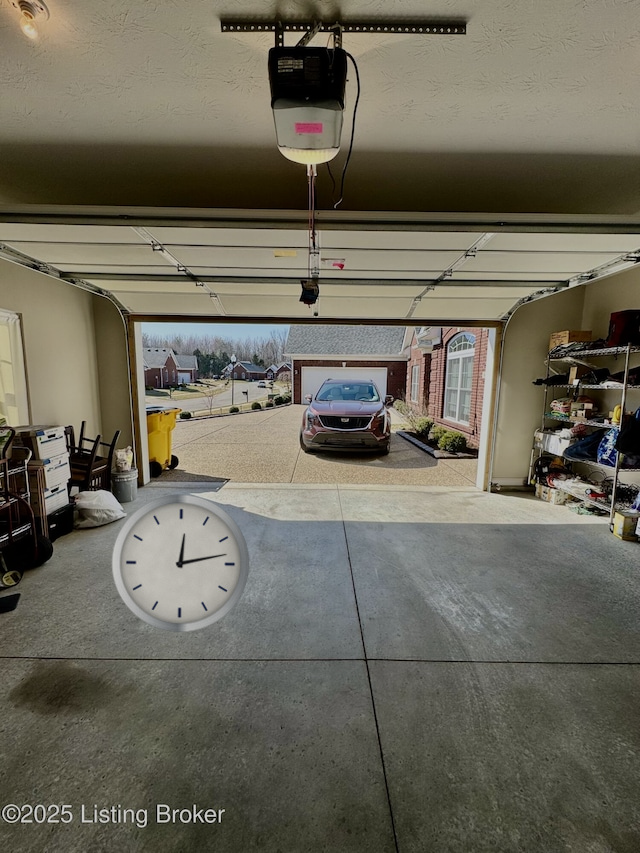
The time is {"hour": 12, "minute": 13}
